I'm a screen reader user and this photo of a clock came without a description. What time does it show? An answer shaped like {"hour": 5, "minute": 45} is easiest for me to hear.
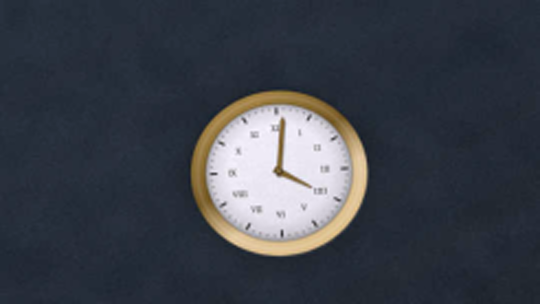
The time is {"hour": 4, "minute": 1}
